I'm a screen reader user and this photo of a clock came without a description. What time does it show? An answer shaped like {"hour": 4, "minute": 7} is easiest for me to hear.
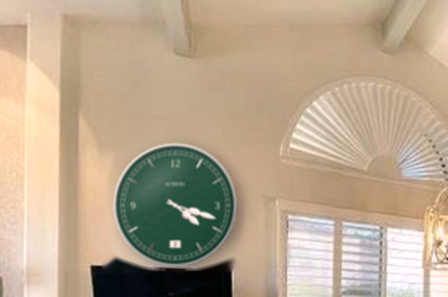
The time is {"hour": 4, "minute": 18}
